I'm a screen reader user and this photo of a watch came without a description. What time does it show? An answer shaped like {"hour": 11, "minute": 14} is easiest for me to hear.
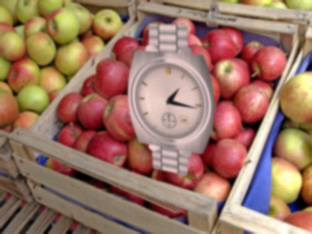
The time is {"hour": 1, "minute": 16}
